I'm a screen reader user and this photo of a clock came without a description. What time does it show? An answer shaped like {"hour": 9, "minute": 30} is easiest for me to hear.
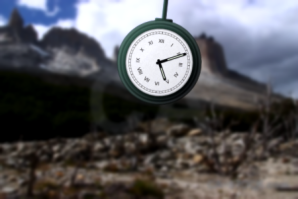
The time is {"hour": 5, "minute": 11}
